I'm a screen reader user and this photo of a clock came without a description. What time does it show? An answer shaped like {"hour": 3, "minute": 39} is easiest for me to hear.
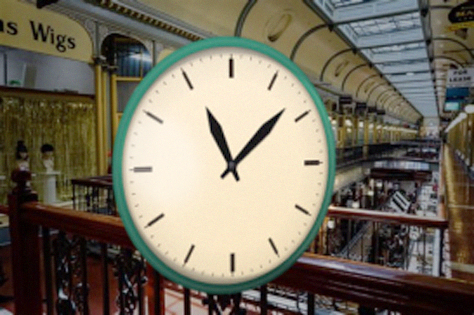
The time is {"hour": 11, "minute": 8}
